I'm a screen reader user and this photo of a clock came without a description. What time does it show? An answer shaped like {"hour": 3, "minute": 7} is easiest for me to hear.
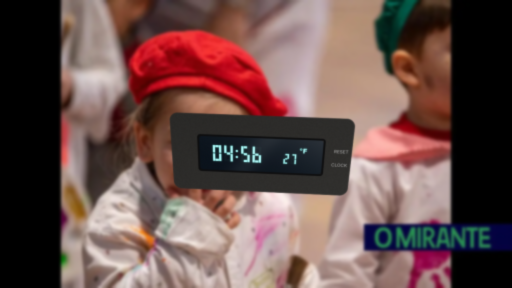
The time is {"hour": 4, "minute": 56}
